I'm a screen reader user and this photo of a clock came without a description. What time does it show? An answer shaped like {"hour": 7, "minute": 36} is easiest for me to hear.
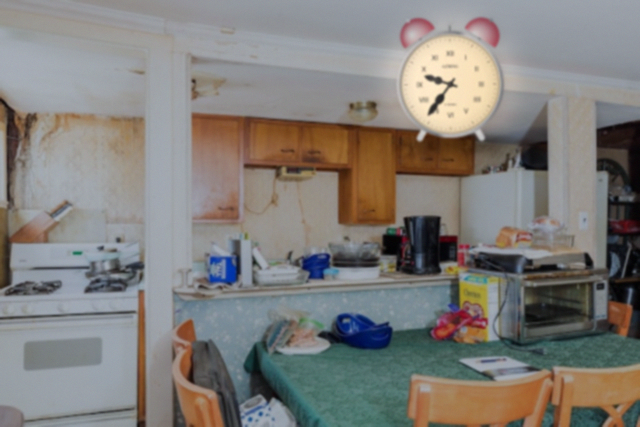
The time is {"hour": 9, "minute": 36}
